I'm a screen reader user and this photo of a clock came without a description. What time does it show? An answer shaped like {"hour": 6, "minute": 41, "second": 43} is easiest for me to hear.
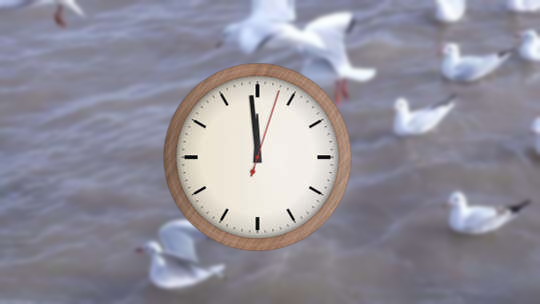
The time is {"hour": 11, "minute": 59, "second": 3}
